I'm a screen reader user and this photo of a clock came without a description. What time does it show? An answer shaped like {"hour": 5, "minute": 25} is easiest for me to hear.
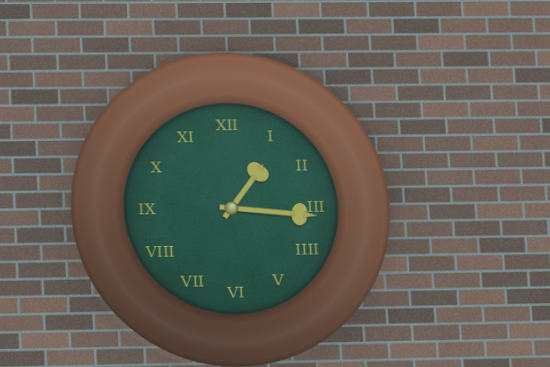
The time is {"hour": 1, "minute": 16}
